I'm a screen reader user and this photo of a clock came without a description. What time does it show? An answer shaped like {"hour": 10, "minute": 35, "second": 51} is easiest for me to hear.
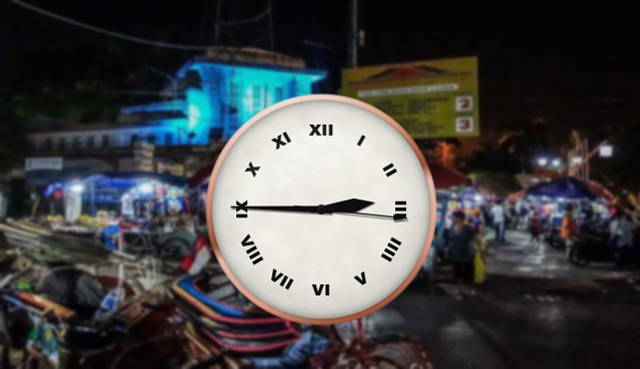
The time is {"hour": 2, "minute": 45, "second": 16}
